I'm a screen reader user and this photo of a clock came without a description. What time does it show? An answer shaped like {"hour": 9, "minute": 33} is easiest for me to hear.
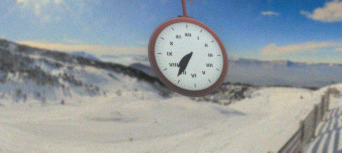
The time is {"hour": 7, "minute": 36}
